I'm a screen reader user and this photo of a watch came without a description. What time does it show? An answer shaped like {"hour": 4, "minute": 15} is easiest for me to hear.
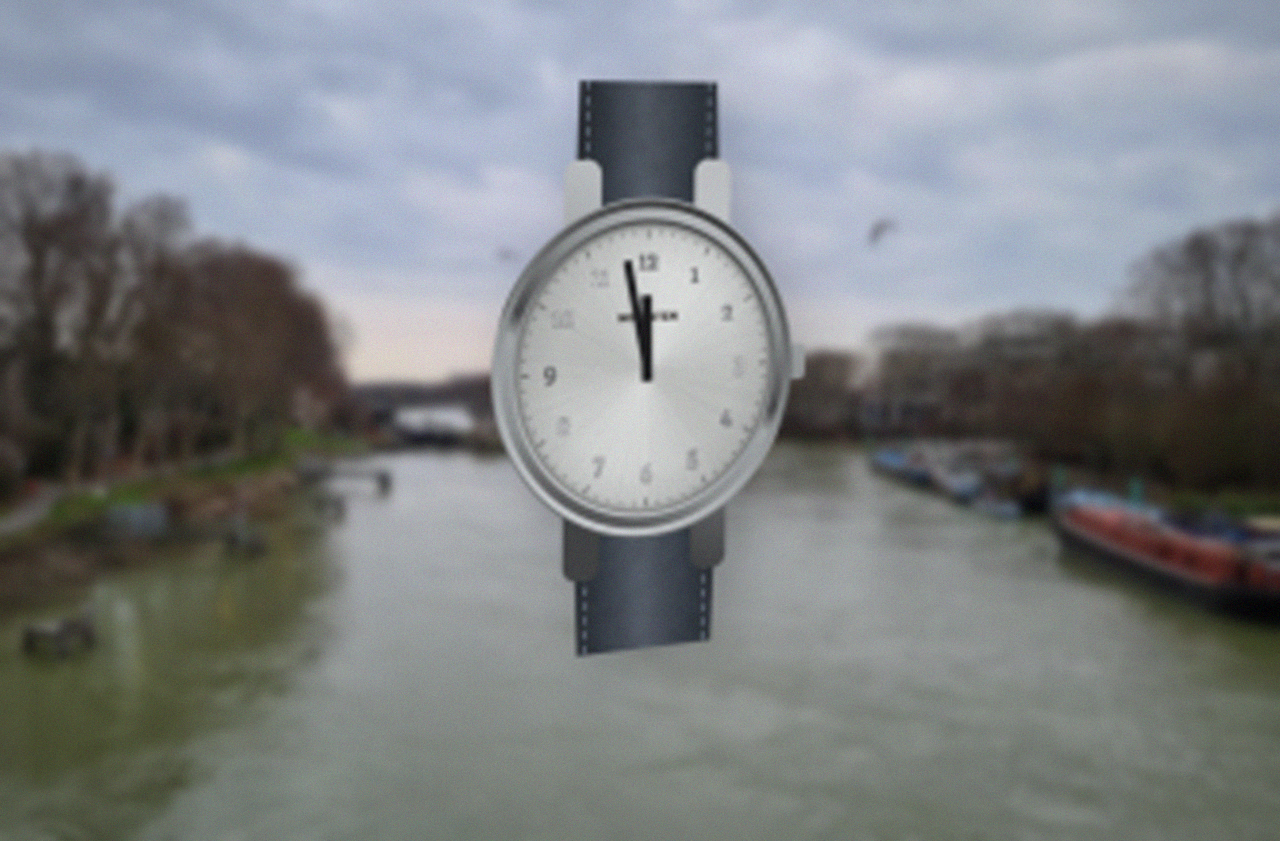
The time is {"hour": 11, "minute": 58}
